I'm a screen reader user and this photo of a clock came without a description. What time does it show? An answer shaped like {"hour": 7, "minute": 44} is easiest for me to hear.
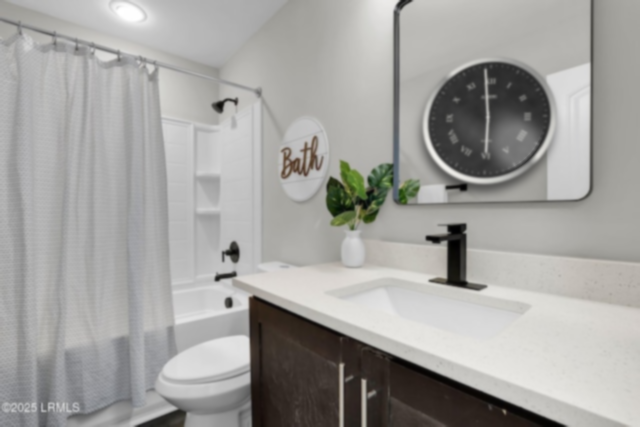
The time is {"hour": 5, "minute": 59}
